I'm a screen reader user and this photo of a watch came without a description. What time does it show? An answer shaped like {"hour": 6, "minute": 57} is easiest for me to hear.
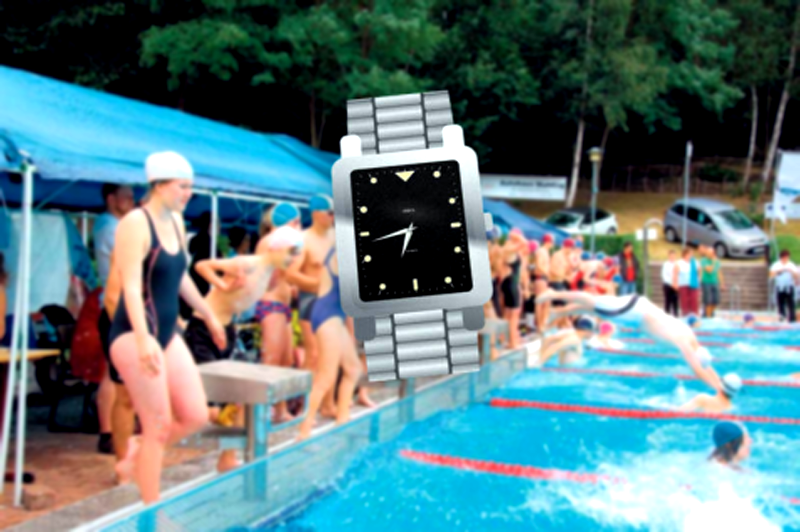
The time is {"hour": 6, "minute": 43}
